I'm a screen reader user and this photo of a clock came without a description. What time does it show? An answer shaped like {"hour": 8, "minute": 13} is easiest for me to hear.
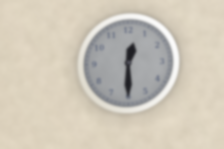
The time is {"hour": 12, "minute": 30}
